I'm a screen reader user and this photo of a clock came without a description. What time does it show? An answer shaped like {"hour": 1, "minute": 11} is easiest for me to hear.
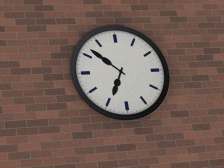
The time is {"hour": 6, "minute": 52}
